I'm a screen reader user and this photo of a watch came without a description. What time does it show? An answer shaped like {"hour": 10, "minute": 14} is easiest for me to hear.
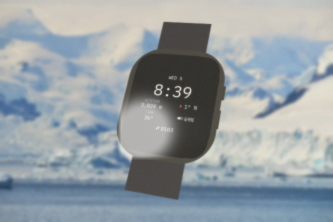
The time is {"hour": 8, "minute": 39}
